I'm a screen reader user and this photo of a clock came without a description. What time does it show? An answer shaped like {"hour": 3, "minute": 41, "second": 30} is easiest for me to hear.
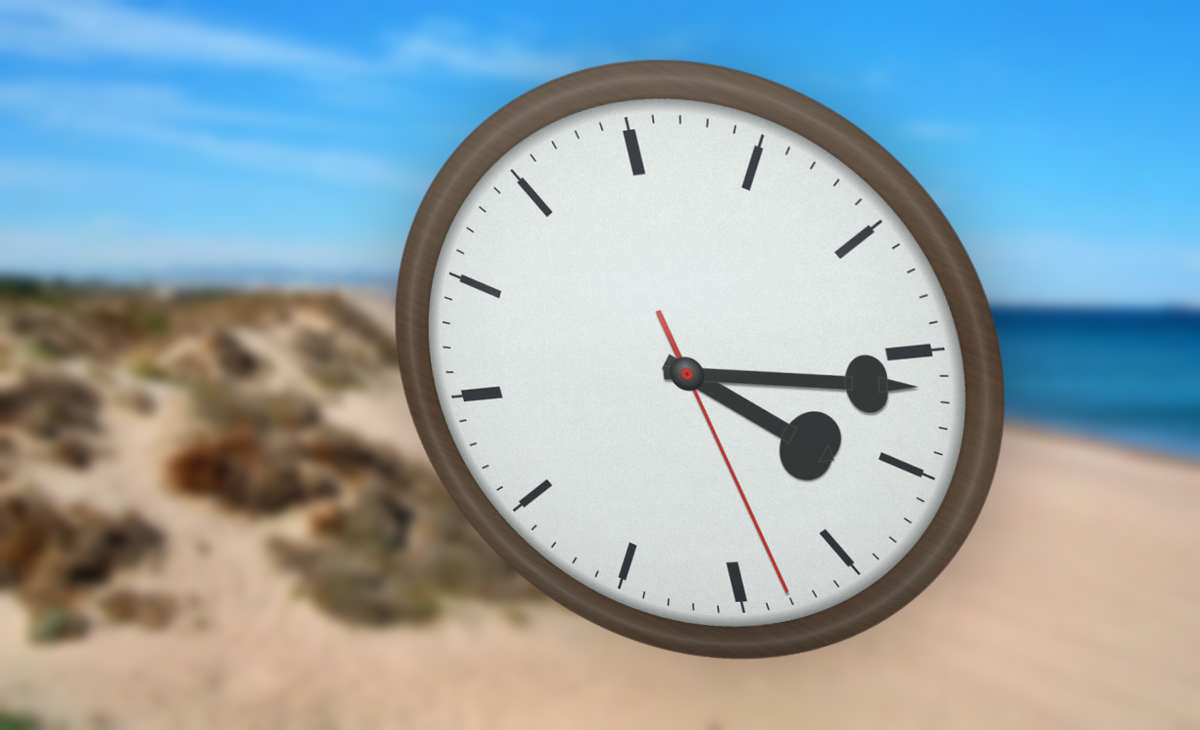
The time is {"hour": 4, "minute": 16, "second": 28}
